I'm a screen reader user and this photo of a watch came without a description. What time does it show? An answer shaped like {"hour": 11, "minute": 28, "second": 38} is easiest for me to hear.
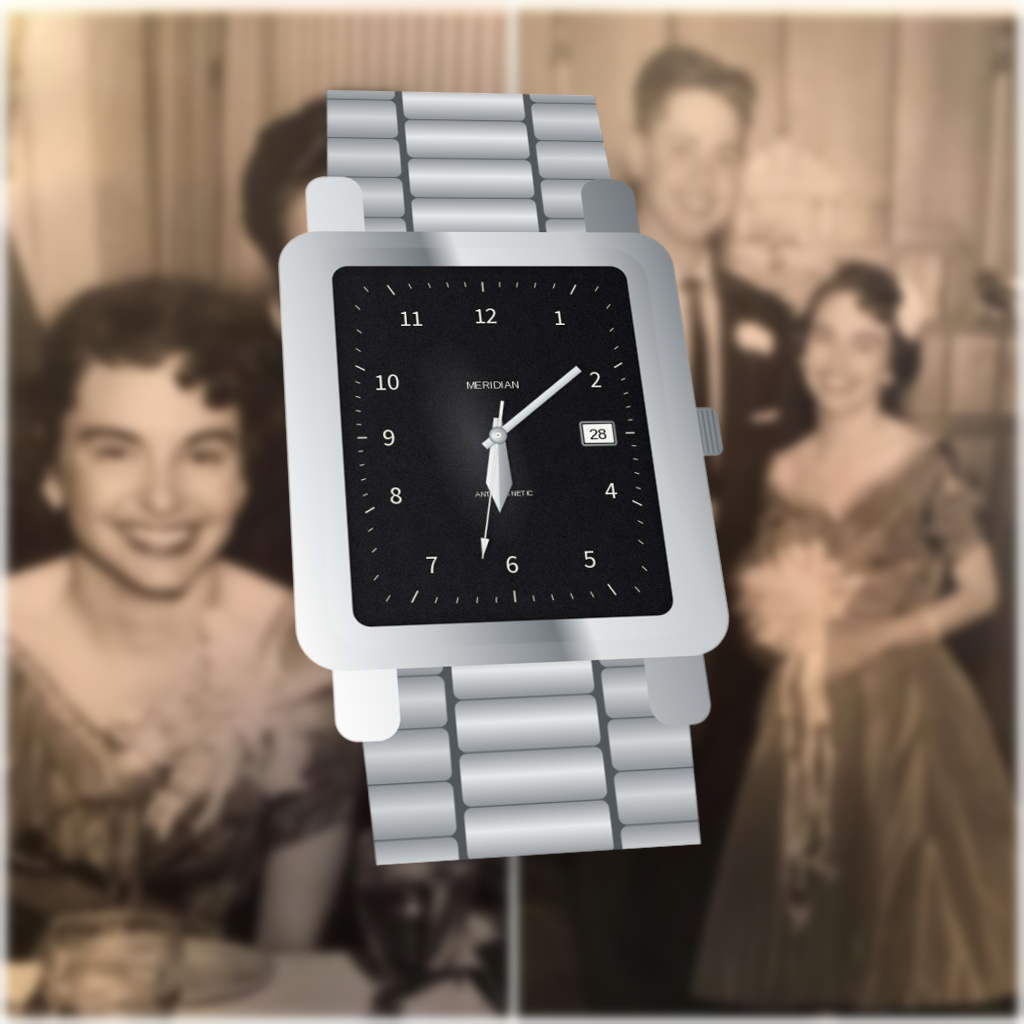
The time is {"hour": 6, "minute": 8, "second": 32}
